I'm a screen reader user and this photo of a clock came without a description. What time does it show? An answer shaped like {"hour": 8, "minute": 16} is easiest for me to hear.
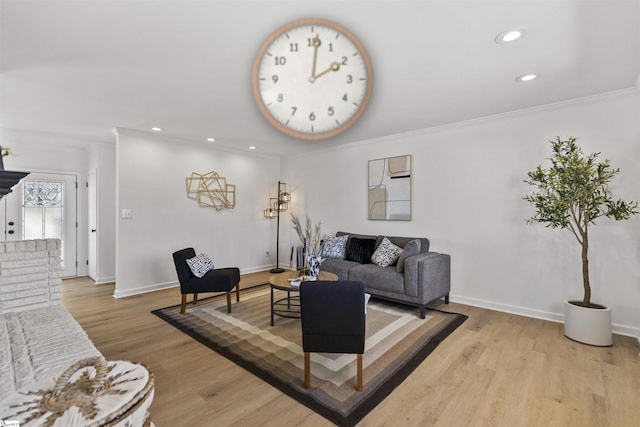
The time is {"hour": 2, "minute": 1}
